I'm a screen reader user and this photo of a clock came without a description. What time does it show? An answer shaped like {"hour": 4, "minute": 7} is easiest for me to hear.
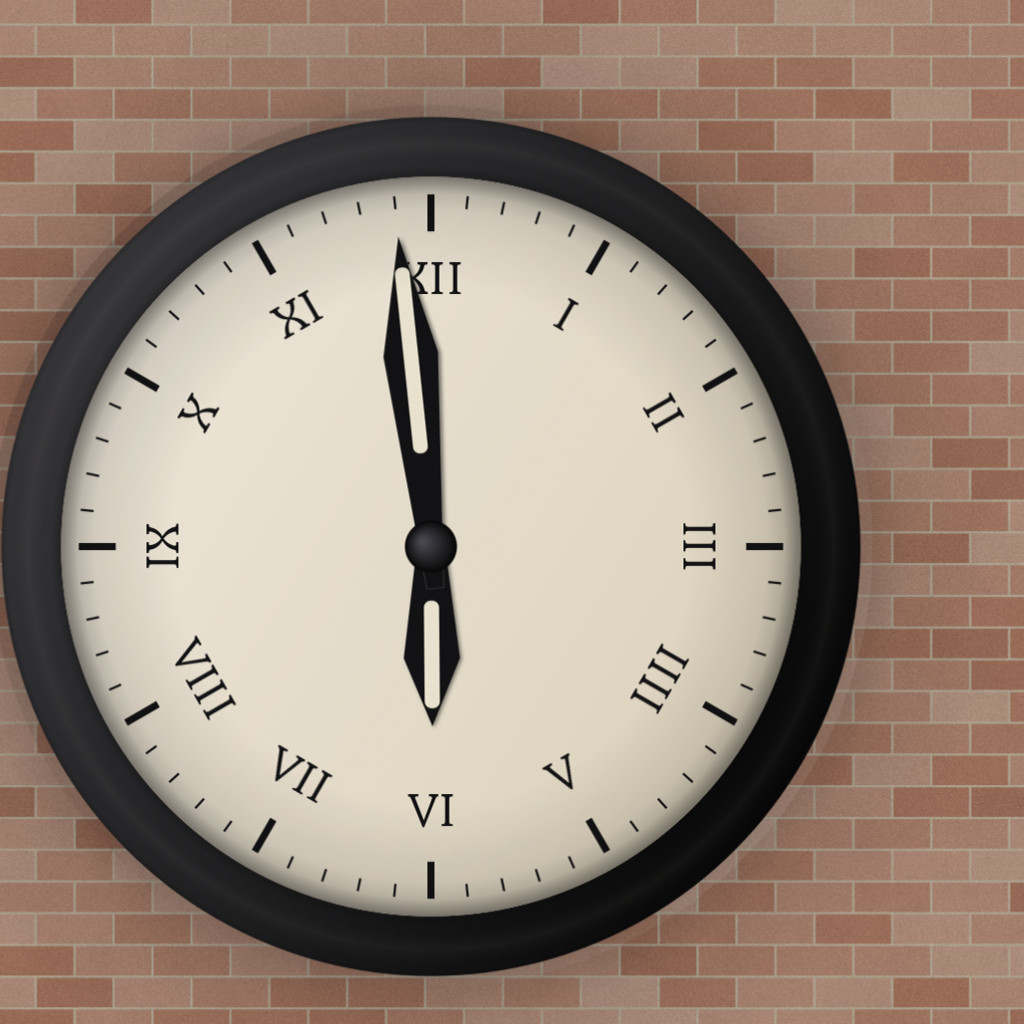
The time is {"hour": 5, "minute": 59}
